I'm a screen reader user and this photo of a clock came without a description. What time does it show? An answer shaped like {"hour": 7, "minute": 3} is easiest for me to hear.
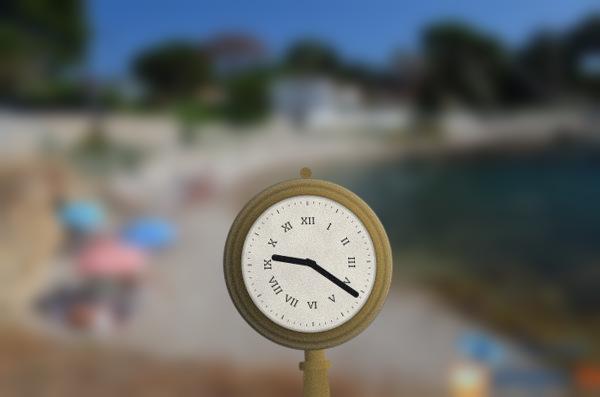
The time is {"hour": 9, "minute": 21}
